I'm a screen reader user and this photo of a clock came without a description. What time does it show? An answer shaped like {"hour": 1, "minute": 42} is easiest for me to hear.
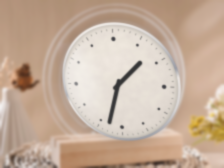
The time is {"hour": 1, "minute": 33}
